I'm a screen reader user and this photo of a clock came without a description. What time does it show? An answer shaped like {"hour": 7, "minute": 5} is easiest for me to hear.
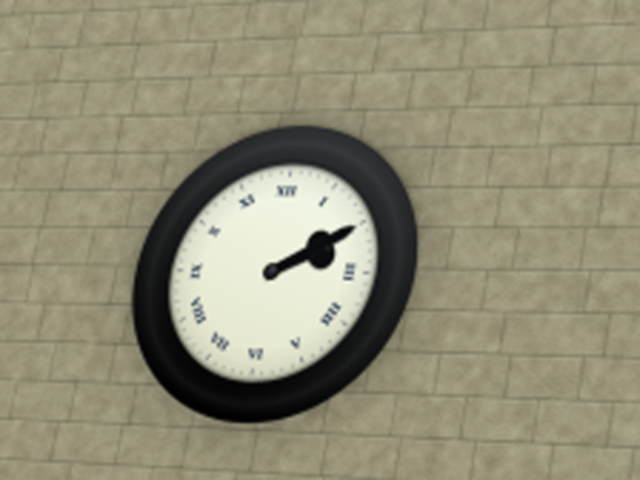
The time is {"hour": 2, "minute": 10}
